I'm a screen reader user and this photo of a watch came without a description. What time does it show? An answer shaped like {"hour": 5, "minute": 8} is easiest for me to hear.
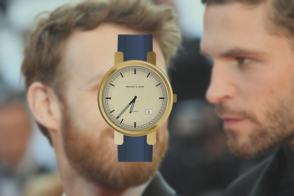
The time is {"hour": 6, "minute": 37}
